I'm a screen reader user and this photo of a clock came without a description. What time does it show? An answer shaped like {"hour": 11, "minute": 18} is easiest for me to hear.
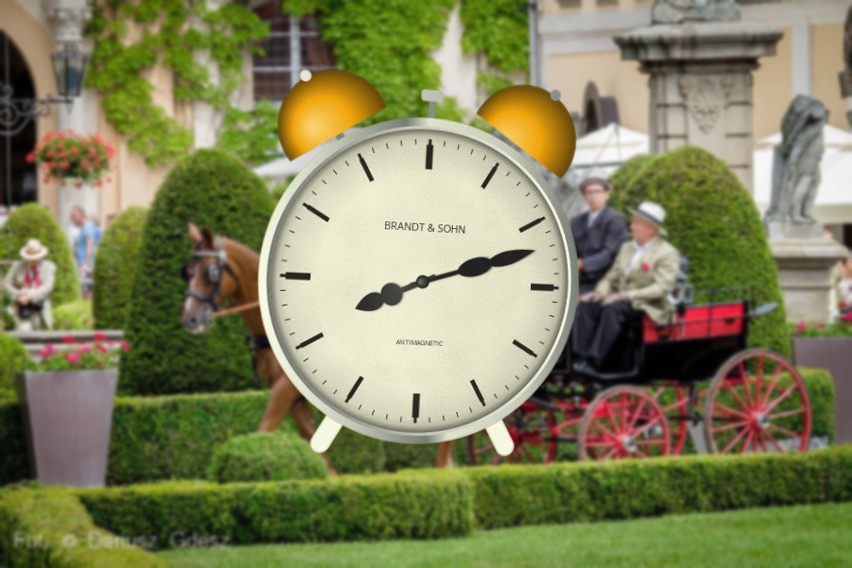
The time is {"hour": 8, "minute": 12}
